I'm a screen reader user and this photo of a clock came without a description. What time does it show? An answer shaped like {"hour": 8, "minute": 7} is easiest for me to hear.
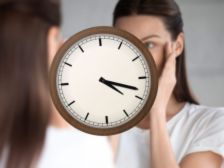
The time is {"hour": 4, "minute": 18}
